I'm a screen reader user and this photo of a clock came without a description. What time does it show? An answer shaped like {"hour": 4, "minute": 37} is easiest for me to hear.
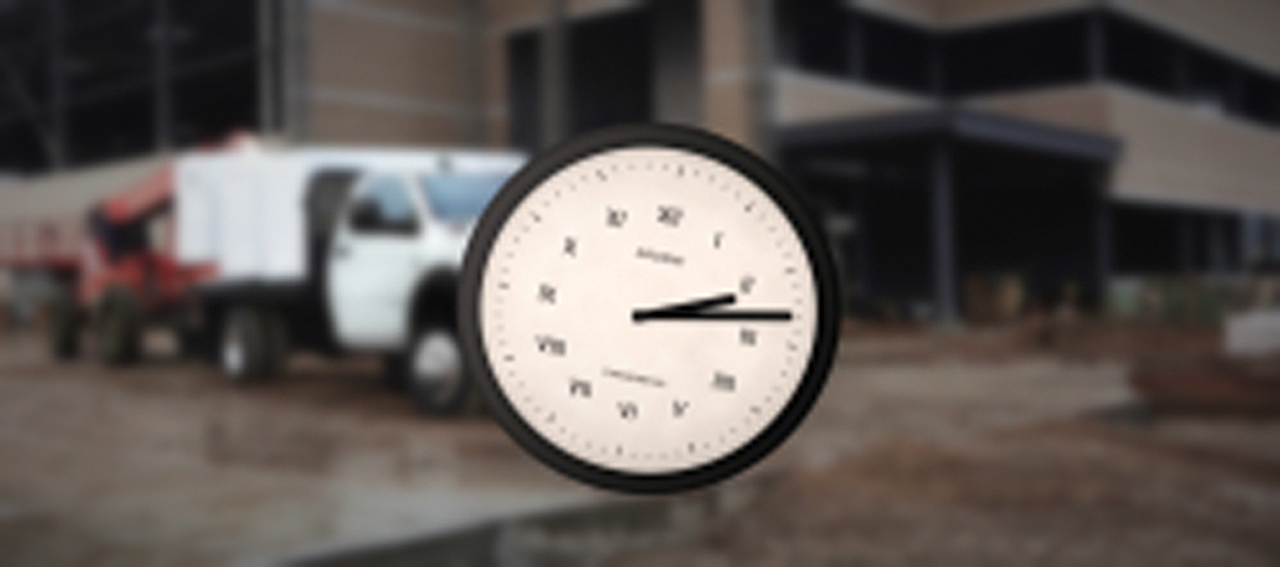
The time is {"hour": 2, "minute": 13}
